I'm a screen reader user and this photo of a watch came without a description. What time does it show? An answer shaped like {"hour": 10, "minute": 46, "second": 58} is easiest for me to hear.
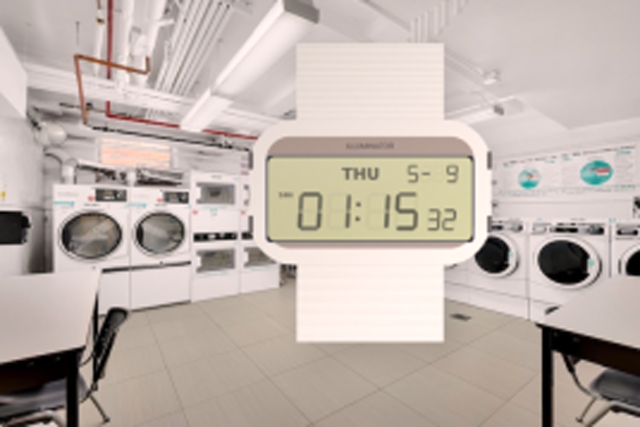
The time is {"hour": 1, "minute": 15, "second": 32}
